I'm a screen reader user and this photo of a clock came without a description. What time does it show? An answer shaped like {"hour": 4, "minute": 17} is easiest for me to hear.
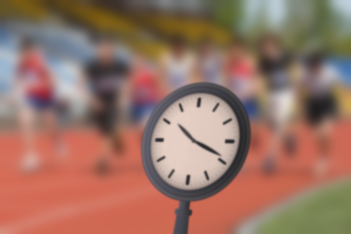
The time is {"hour": 10, "minute": 19}
